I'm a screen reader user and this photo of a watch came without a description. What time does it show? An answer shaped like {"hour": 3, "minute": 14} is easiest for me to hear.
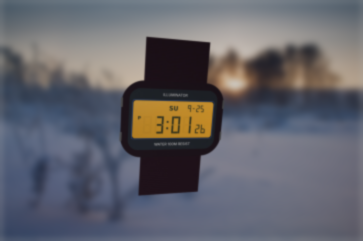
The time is {"hour": 3, "minute": 1}
